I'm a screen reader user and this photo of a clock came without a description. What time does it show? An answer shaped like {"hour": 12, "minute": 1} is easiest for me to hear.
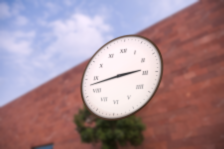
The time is {"hour": 2, "minute": 43}
